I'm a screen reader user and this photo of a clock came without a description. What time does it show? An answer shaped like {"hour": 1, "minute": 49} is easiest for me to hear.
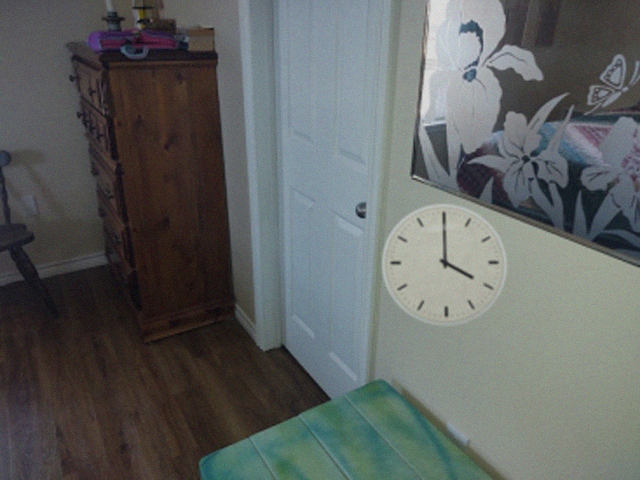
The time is {"hour": 4, "minute": 0}
